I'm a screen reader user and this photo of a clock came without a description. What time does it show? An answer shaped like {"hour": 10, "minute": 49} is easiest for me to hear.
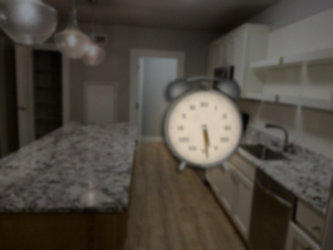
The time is {"hour": 5, "minute": 29}
